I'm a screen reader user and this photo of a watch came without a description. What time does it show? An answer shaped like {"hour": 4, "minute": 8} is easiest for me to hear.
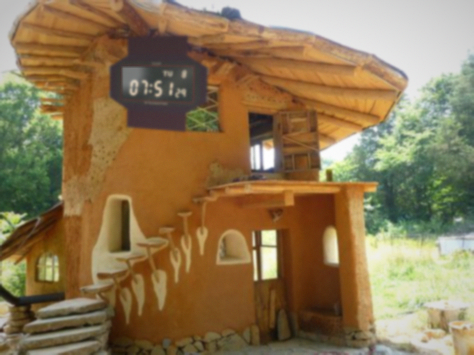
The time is {"hour": 7, "minute": 51}
